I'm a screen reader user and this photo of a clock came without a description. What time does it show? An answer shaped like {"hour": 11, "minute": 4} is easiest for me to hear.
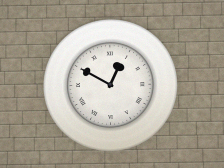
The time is {"hour": 12, "minute": 50}
